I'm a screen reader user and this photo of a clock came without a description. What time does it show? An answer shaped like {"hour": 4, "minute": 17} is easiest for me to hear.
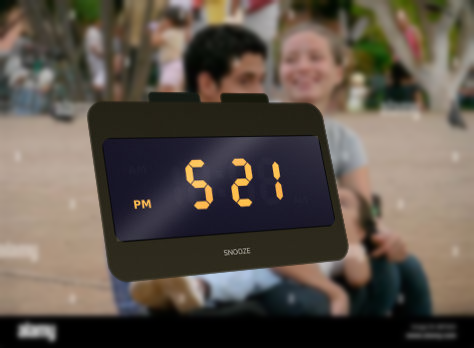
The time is {"hour": 5, "minute": 21}
